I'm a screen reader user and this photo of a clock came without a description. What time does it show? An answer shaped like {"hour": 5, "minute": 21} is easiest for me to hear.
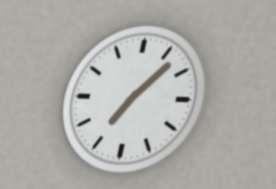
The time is {"hour": 7, "minute": 7}
